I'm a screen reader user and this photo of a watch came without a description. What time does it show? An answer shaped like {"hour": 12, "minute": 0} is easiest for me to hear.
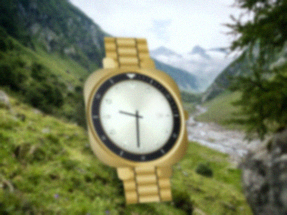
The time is {"hour": 9, "minute": 31}
